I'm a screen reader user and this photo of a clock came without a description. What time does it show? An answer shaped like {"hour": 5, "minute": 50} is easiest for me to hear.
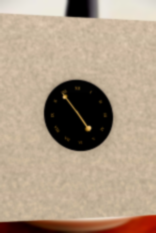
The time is {"hour": 4, "minute": 54}
